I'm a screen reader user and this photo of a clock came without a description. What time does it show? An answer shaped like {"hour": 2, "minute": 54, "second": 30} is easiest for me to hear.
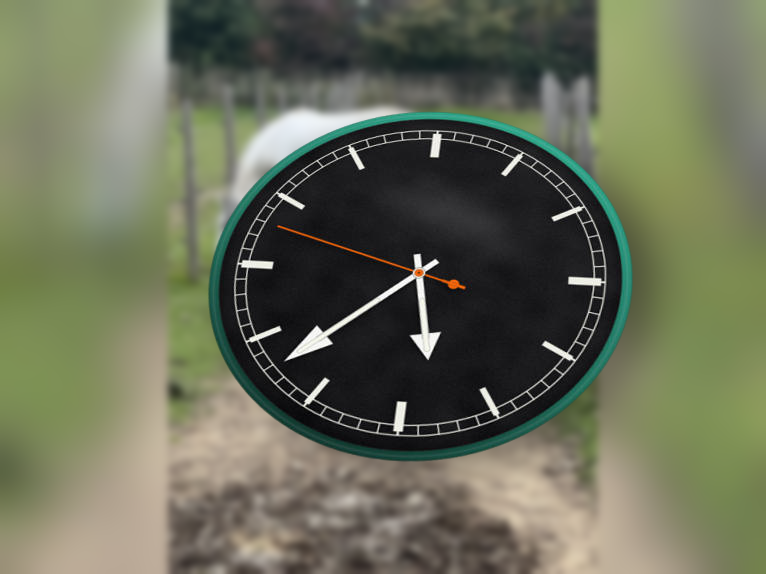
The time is {"hour": 5, "minute": 37, "second": 48}
